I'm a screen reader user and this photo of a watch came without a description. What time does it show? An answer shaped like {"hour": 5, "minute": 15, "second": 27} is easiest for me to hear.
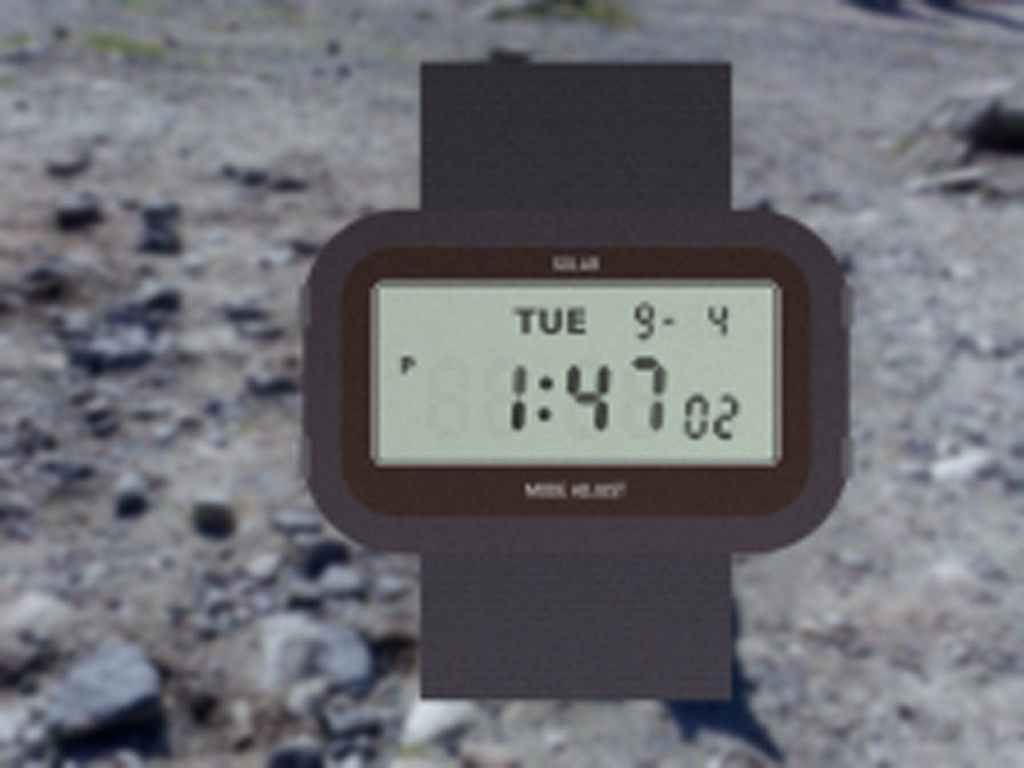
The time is {"hour": 1, "minute": 47, "second": 2}
